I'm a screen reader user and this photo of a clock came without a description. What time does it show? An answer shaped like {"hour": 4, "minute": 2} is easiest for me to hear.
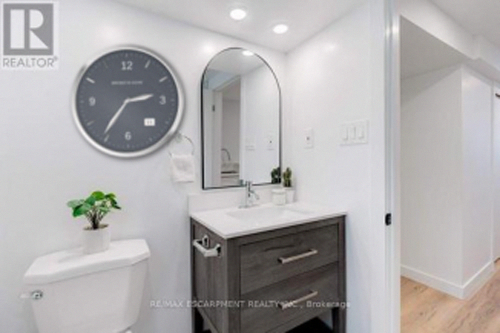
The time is {"hour": 2, "minute": 36}
